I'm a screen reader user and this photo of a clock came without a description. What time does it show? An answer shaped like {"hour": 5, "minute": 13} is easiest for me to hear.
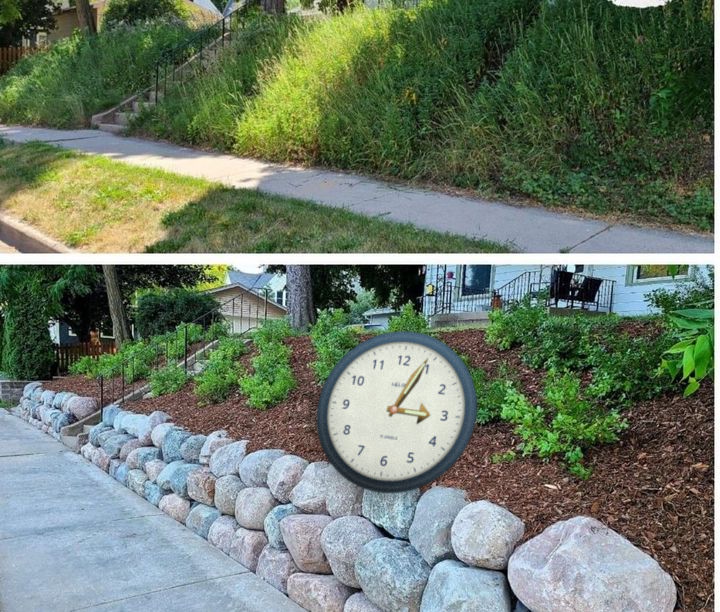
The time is {"hour": 3, "minute": 4}
